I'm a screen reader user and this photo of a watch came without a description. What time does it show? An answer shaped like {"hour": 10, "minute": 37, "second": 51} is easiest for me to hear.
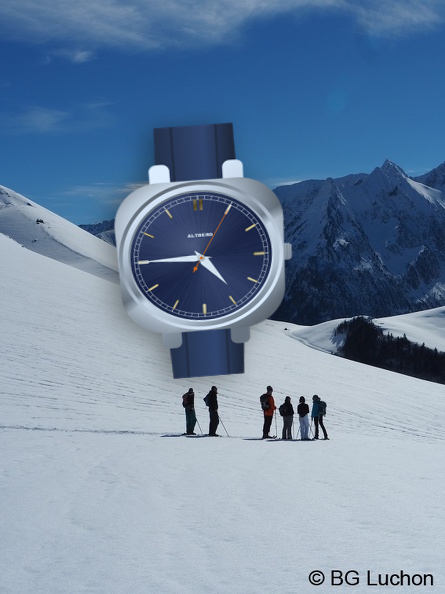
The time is {"hour": 4, "minute": 45, "second": 5}
